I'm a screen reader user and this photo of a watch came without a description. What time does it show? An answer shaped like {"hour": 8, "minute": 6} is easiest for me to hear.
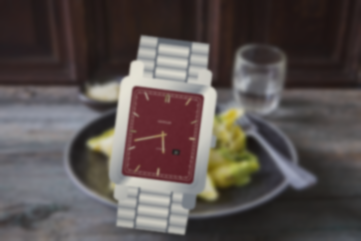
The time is {"hour": 5, "minute": 42}
